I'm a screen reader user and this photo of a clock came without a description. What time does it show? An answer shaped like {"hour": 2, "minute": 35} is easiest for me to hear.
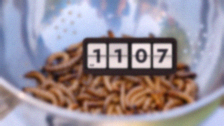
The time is {"hour": 11, "minute": 7}
